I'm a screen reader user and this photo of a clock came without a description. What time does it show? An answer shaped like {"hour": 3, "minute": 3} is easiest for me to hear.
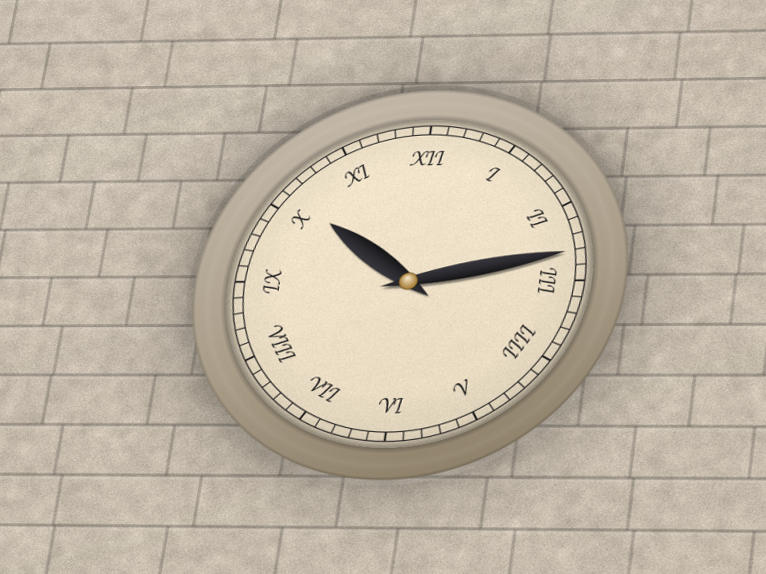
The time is {"hour": 10, "minute": 13}
